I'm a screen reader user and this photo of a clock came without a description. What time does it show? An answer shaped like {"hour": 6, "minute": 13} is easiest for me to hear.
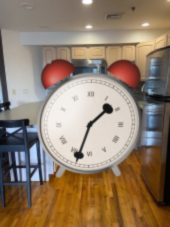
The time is {"hour": 1, "minute": 33}
